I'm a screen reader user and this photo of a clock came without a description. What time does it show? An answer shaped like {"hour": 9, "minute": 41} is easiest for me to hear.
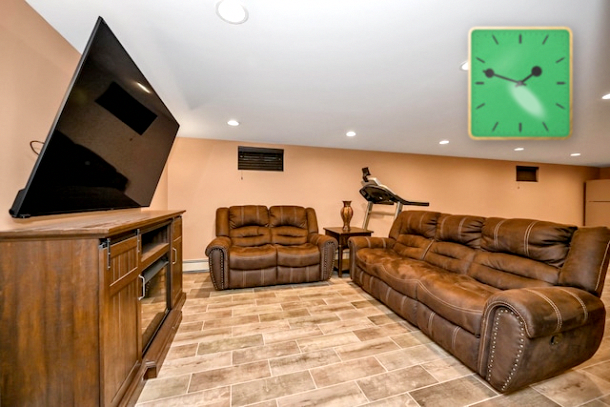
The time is {"hour": 1, "minute": 48}
